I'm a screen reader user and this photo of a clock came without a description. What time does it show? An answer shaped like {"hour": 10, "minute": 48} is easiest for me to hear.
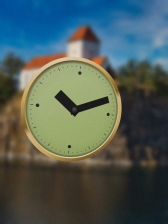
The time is {"hour": 10, "minute": 11}
